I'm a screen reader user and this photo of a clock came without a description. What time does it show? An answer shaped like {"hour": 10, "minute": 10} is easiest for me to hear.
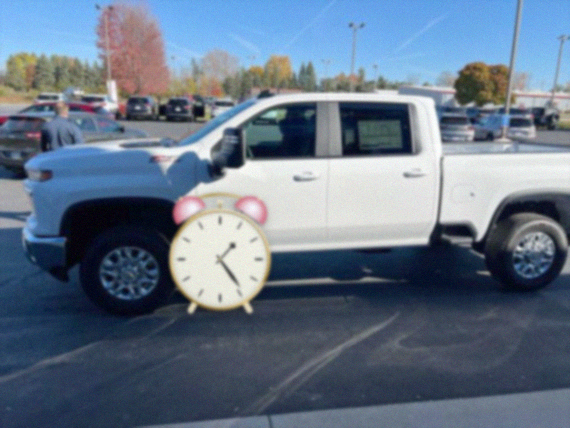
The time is {"hour": 1, "minute": 24}
